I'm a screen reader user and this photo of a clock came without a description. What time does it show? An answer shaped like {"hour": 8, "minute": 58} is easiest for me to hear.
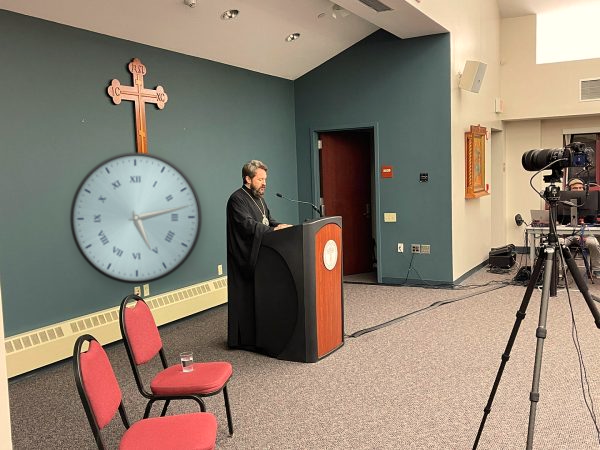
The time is {"hour": 5, "minute": 13}
